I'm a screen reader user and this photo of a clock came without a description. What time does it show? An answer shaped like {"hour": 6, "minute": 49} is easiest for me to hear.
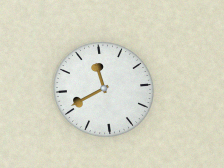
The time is {"hour": 11, "minute": 41}
